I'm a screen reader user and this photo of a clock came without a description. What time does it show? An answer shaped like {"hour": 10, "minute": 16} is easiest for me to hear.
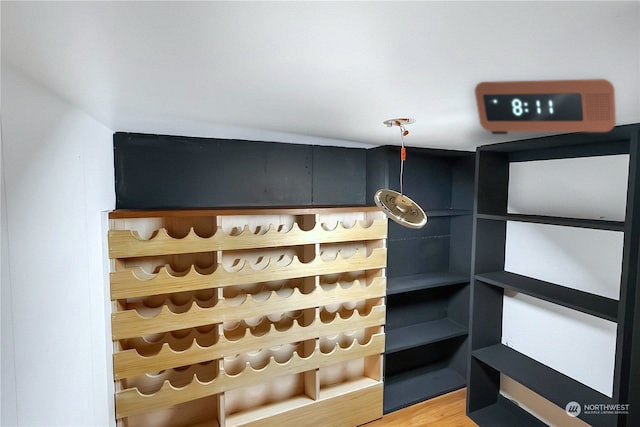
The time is {"hour": 8, "minute": 11}
